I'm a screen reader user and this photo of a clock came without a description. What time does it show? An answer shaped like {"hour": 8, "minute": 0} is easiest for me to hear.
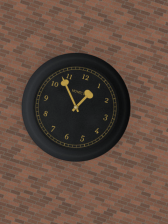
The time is {"hour": 12, "minute": 53}
